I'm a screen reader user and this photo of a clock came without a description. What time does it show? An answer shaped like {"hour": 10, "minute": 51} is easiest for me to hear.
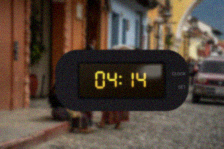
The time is {"hour": 4, "minute": 14}
